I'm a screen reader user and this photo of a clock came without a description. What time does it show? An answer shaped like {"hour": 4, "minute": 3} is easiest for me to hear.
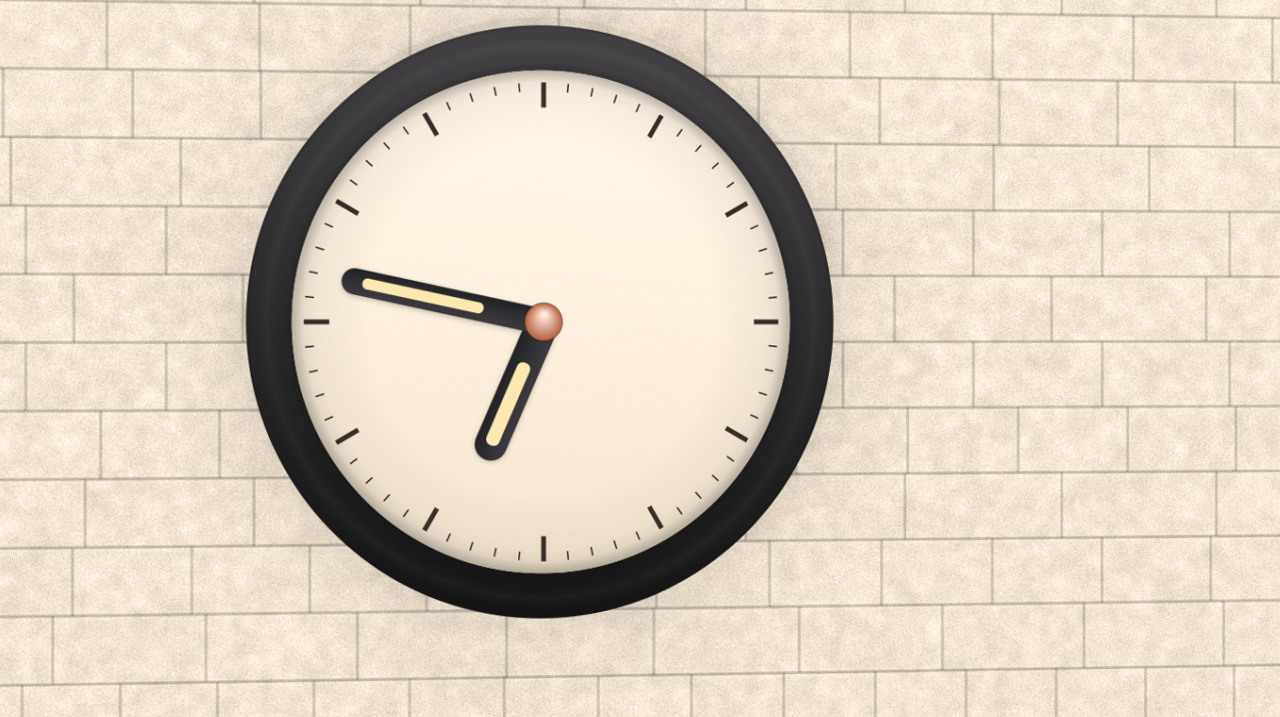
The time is {"hour": 6, "minute": 47}
